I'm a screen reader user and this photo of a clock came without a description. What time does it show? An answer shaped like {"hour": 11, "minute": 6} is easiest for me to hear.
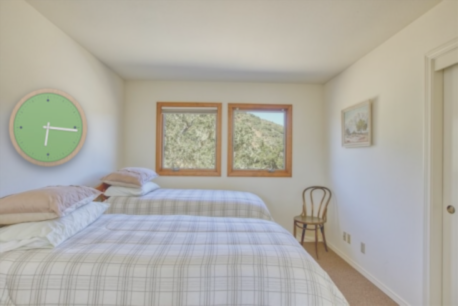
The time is {"hour": 6, "minute": 16}
